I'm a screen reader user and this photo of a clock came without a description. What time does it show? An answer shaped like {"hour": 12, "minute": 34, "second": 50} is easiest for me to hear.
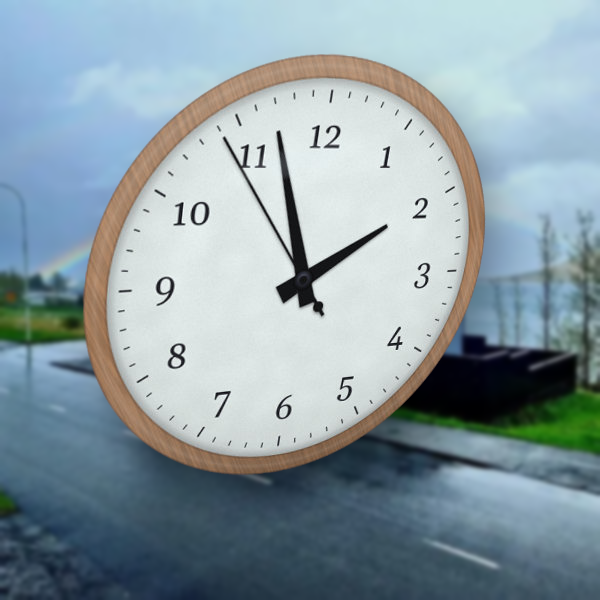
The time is {"hour": 1, "minute": 56, "second": 54}
